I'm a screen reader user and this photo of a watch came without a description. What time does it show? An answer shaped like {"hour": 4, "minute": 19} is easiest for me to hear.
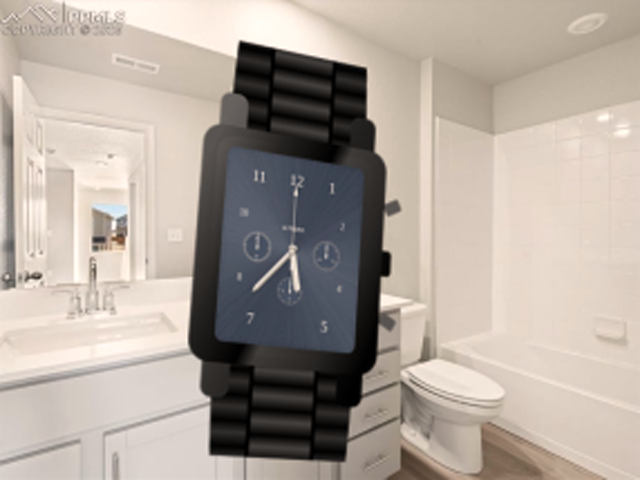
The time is {"hour": 5, "minute": 37}
